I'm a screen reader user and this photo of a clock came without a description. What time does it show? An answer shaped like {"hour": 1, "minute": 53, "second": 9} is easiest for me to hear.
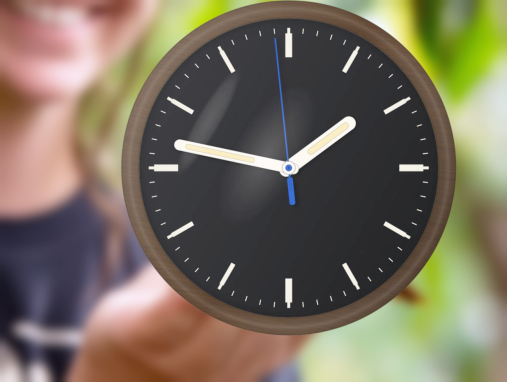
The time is {"hour": 1, "minute": 46, "second": 59}
